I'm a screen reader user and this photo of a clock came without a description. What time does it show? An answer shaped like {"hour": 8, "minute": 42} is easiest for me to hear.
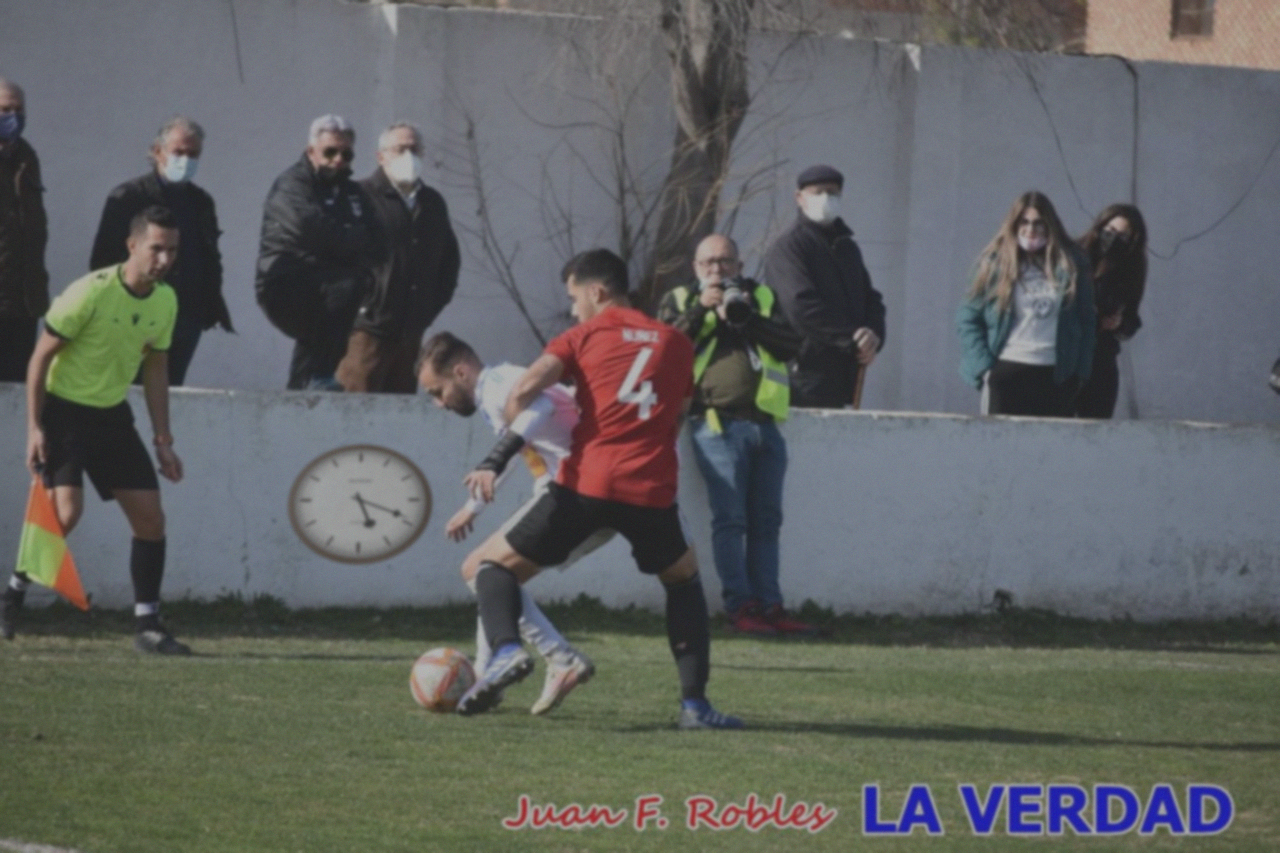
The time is {"hour": 5, "minute": 19}
